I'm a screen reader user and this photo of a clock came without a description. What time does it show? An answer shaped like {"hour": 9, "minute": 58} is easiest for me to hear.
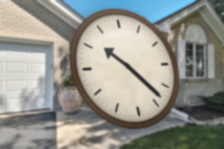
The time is {"hour": 10, "minute": 23}
